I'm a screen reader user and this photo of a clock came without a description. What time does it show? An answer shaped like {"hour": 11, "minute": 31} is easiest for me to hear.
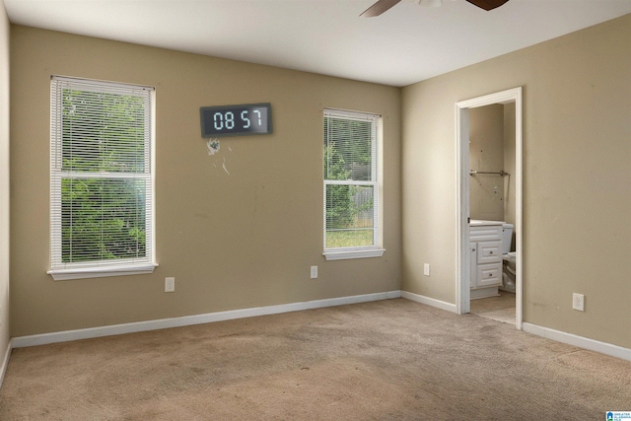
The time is {"hour": 8, "minute": 57}
